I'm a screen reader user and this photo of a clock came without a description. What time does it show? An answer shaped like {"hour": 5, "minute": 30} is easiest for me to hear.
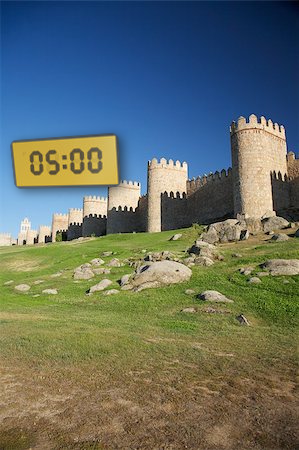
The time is {"hour": 5, "minute": 0}
